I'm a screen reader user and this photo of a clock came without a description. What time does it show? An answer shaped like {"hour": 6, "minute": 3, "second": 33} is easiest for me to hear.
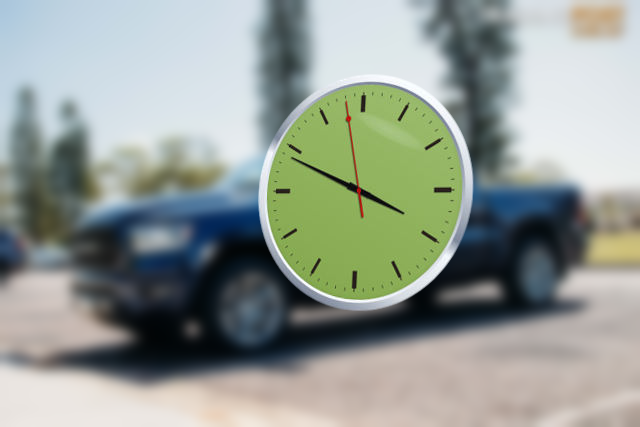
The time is {"hour": 3, "minute": 48, "second": 58}
